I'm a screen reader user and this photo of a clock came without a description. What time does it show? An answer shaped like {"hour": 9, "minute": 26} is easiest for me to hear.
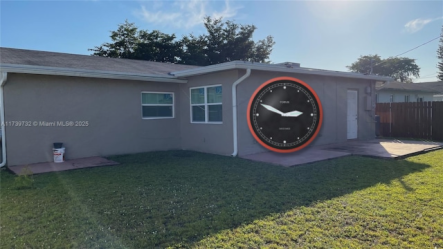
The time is {"hour": 2, "minute": 49}
